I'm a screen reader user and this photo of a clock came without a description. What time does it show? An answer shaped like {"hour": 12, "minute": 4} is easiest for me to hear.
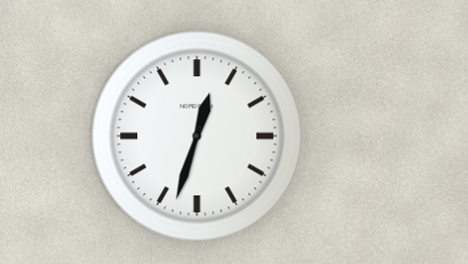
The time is {"hour": 12, "minute": 33}
